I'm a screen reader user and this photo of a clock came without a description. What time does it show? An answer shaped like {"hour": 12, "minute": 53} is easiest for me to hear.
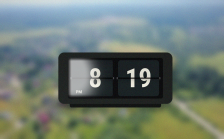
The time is {"hour": 8, "minute": 19}
